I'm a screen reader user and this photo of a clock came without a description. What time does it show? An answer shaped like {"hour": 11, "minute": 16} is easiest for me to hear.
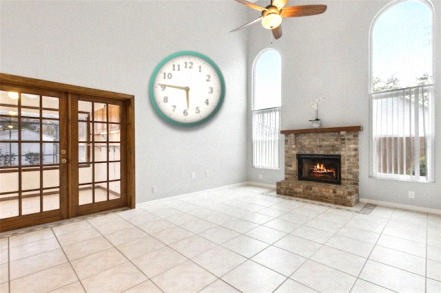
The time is {"hour": 5, "minute": 46}
